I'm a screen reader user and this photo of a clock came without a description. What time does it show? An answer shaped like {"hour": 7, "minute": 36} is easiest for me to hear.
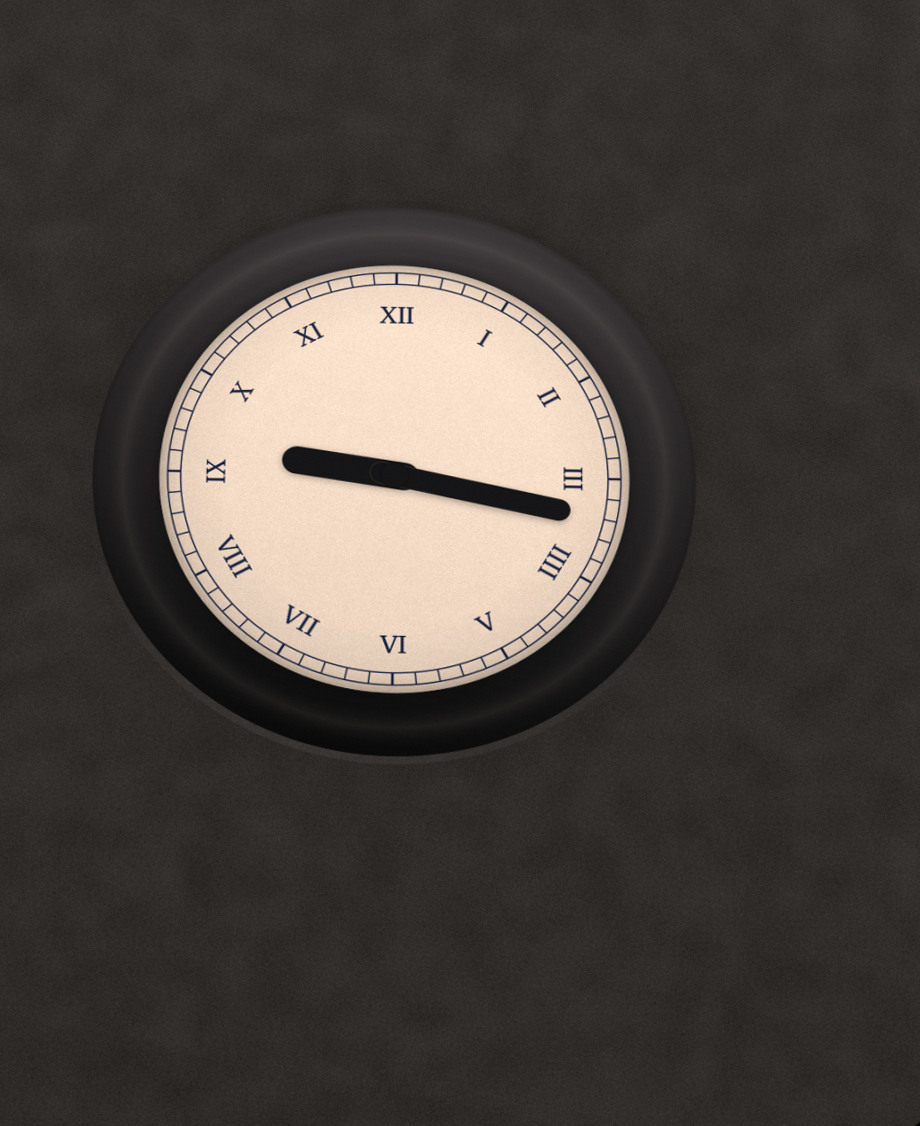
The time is {"hour": 9, "minute": 17}
